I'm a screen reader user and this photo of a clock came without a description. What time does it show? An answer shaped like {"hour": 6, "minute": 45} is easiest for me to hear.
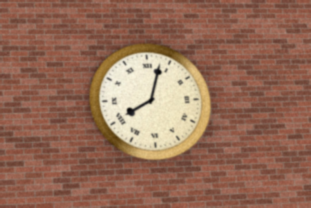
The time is {"hour": 8, "minute": 3}
